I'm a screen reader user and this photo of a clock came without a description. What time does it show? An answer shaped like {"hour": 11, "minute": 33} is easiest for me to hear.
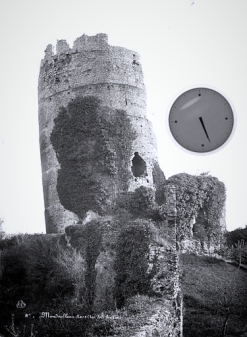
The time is {"hour": 5, "minute": 27}
